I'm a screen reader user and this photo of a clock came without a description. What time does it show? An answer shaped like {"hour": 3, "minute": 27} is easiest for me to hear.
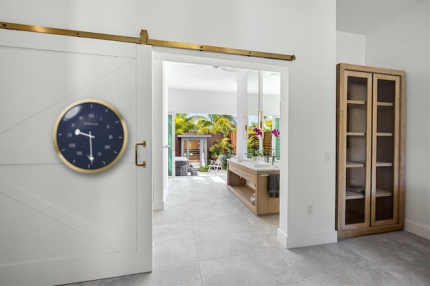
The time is {"hour": 9, "minute": 29}
